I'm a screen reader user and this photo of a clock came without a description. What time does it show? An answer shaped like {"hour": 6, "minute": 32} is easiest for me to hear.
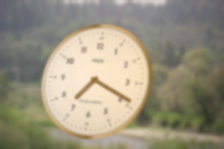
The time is {"hour": 7, "minute": 19}
